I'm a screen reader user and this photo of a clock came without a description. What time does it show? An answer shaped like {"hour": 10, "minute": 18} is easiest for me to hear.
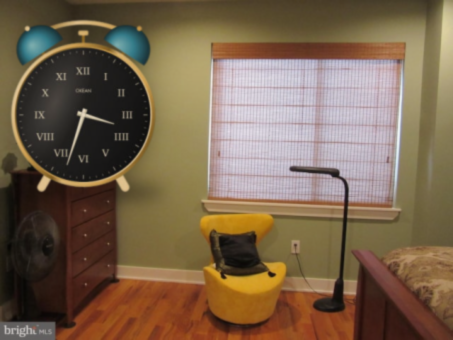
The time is {"hour": 3, "minute": 33}
